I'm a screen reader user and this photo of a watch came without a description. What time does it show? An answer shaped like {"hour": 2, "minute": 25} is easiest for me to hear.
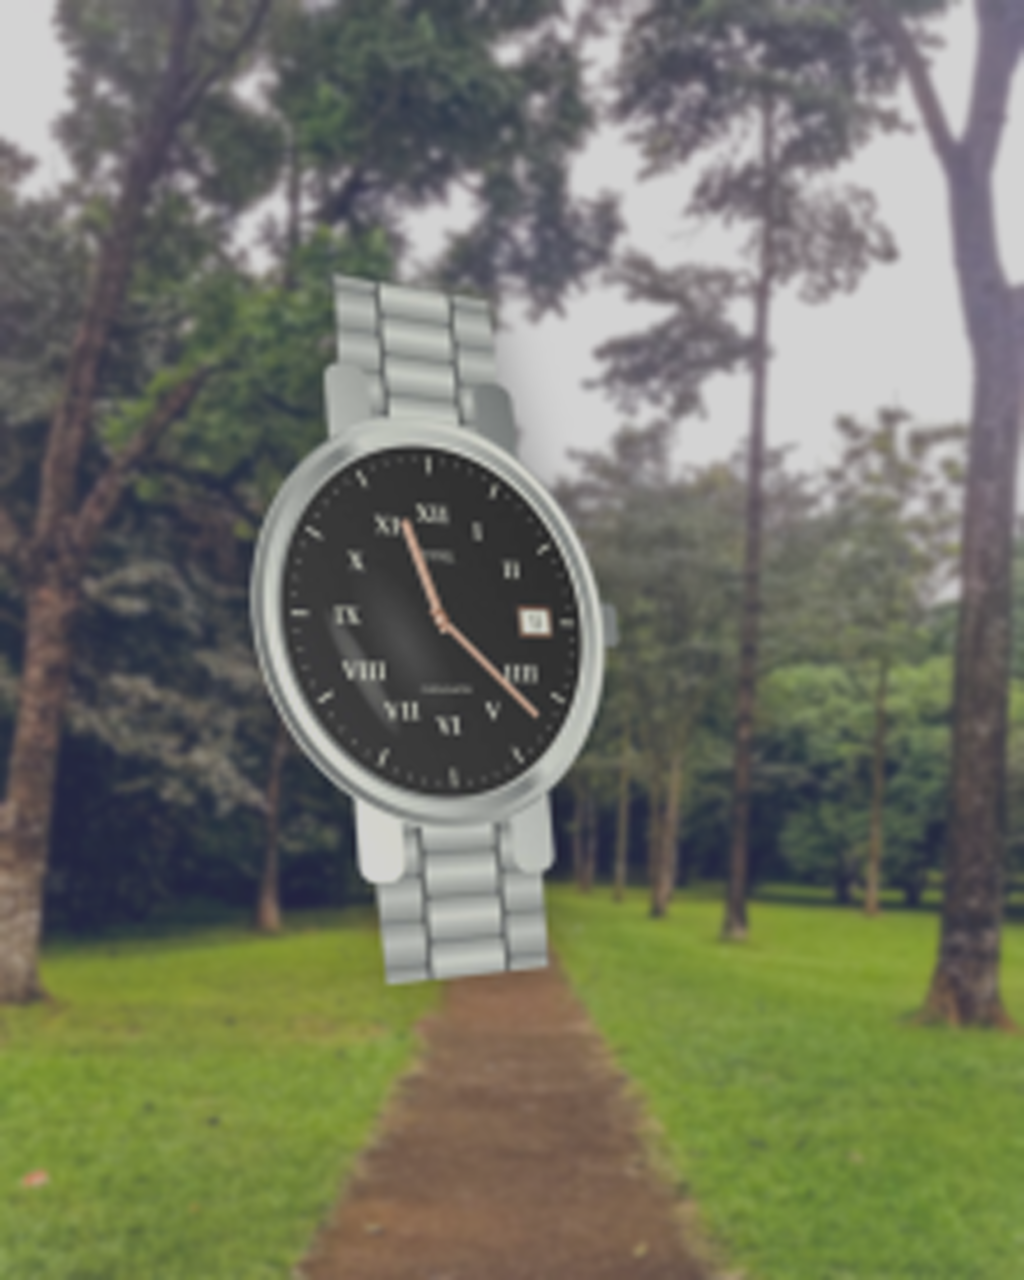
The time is {"hour": 11, "minute": 22}
